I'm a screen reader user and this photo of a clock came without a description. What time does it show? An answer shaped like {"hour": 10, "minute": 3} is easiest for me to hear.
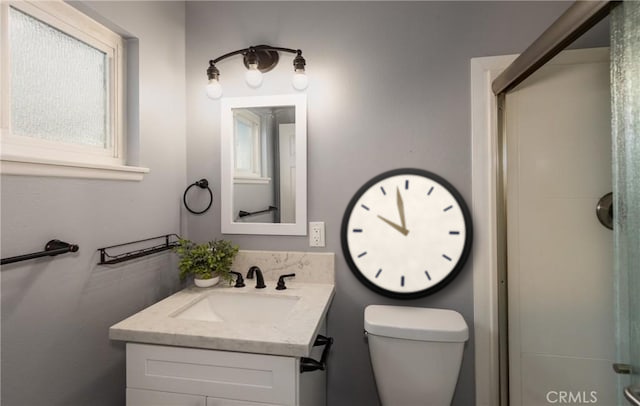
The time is {"hour": 9, "minute": 58}
